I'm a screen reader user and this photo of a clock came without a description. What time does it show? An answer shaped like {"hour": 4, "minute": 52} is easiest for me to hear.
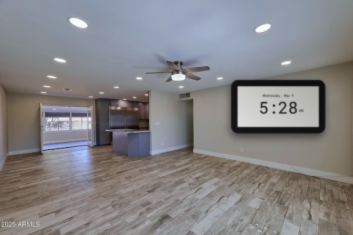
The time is {"hour": 5, "minute": 28}
